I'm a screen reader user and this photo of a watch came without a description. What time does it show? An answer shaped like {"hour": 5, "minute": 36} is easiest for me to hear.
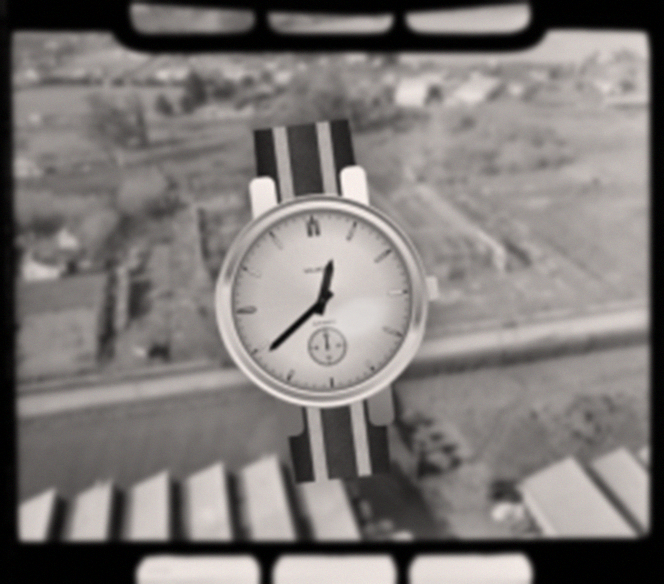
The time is {"hour": 12, "minute": 39}
